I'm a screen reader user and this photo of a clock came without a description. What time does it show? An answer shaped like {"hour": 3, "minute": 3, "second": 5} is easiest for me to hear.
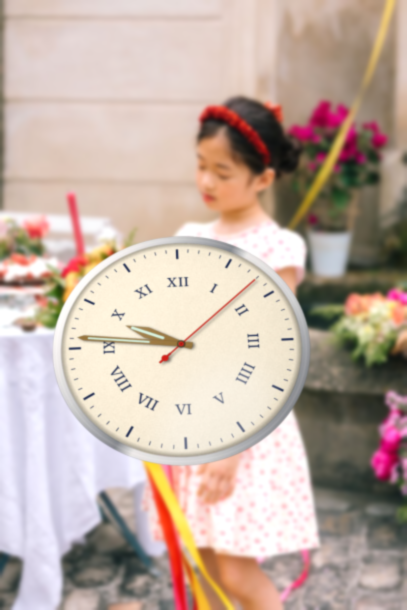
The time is {"hour": 9, "minute": 46, "second": 8}
